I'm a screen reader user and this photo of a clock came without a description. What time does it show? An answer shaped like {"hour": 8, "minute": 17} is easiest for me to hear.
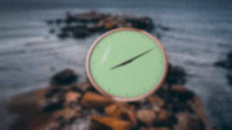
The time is {"hour": 8, "minute": 10}
